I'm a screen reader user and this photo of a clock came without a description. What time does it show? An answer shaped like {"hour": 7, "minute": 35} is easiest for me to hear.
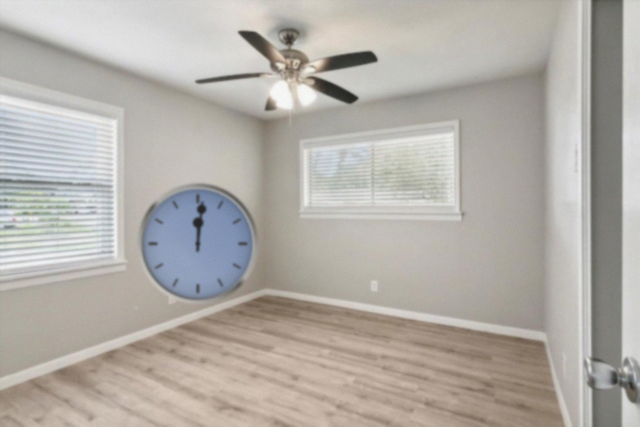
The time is {"hour": 12, "minute": 1}
